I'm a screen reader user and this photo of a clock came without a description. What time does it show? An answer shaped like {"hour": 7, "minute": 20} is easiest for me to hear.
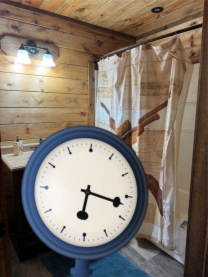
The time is {"hour": 6, "minute": 17}
